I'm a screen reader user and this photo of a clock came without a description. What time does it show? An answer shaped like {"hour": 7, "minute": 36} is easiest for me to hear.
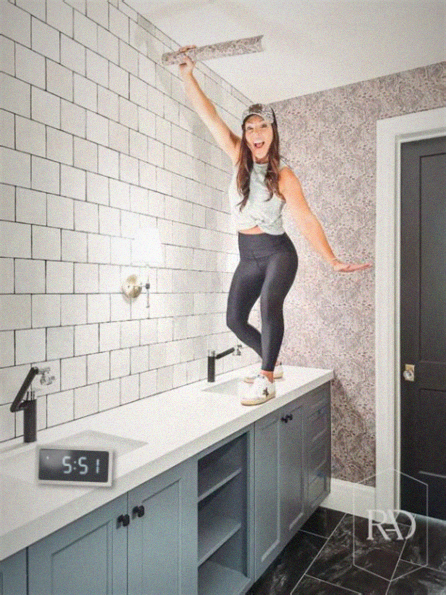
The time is {"hour": 5, "minute": 51}
